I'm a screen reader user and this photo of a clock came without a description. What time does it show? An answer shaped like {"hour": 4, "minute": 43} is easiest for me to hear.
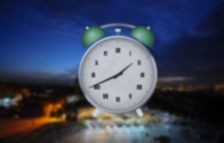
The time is {"hour": 1, "minute": 41}
